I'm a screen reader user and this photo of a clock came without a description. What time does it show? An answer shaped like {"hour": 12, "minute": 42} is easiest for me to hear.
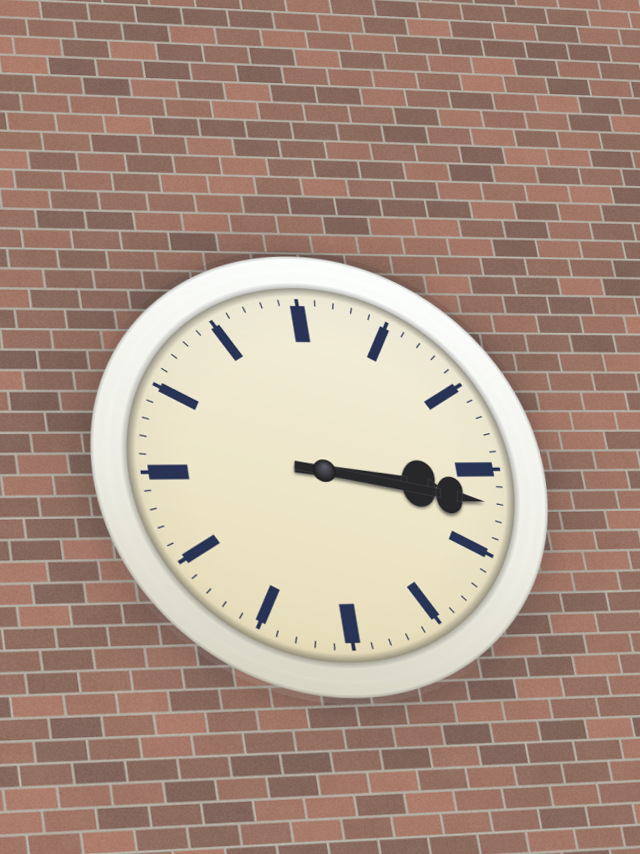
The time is {"hour": 3, "minute": 17}
